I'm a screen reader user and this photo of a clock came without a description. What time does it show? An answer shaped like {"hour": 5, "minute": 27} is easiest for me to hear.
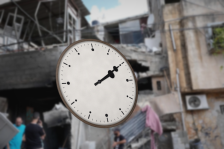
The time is {"hour": 2, "minute": 10}
